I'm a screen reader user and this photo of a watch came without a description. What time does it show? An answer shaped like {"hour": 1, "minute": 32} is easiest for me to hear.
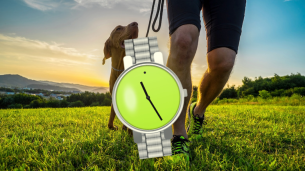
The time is {"hour": 11, "minute": 26}
